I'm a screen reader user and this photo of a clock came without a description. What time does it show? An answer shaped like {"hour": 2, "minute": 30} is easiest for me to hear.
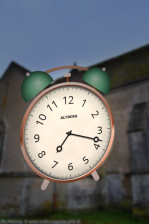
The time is {"hour": 7, "minute": 18}
